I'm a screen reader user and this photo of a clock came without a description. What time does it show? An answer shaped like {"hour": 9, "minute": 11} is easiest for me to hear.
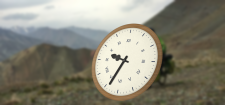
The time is {"hour": 9, "minute": 34}
